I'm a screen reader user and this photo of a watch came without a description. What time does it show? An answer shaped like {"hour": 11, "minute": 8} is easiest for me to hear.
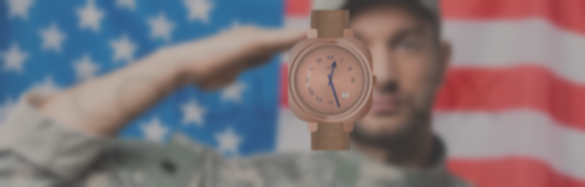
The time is {"hour": 12, "minute": 27}
